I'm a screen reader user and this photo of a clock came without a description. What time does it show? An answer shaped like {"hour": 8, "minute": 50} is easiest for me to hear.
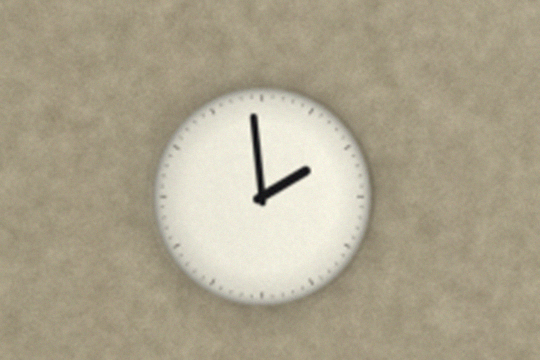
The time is {"hour": 1, "minute": 59}
